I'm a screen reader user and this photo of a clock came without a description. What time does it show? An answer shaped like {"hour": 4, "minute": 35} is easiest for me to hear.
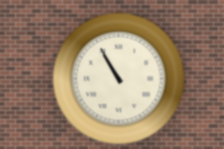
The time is {"hour": 10, "minute": 55}
